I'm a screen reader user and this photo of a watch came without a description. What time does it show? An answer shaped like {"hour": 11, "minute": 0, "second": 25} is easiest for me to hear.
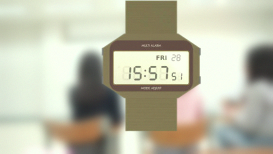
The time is {"hour": 15, "minute": 57, "second": 51}
